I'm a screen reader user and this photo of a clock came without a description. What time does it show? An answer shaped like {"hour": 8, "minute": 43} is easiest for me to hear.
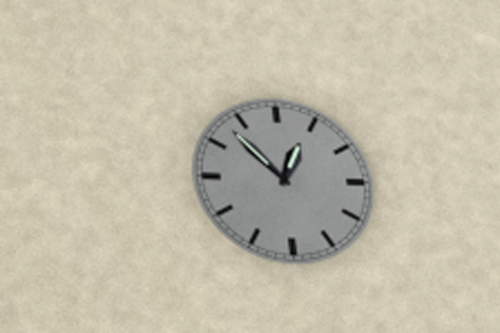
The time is {"hour": 12, "minute": 53}
